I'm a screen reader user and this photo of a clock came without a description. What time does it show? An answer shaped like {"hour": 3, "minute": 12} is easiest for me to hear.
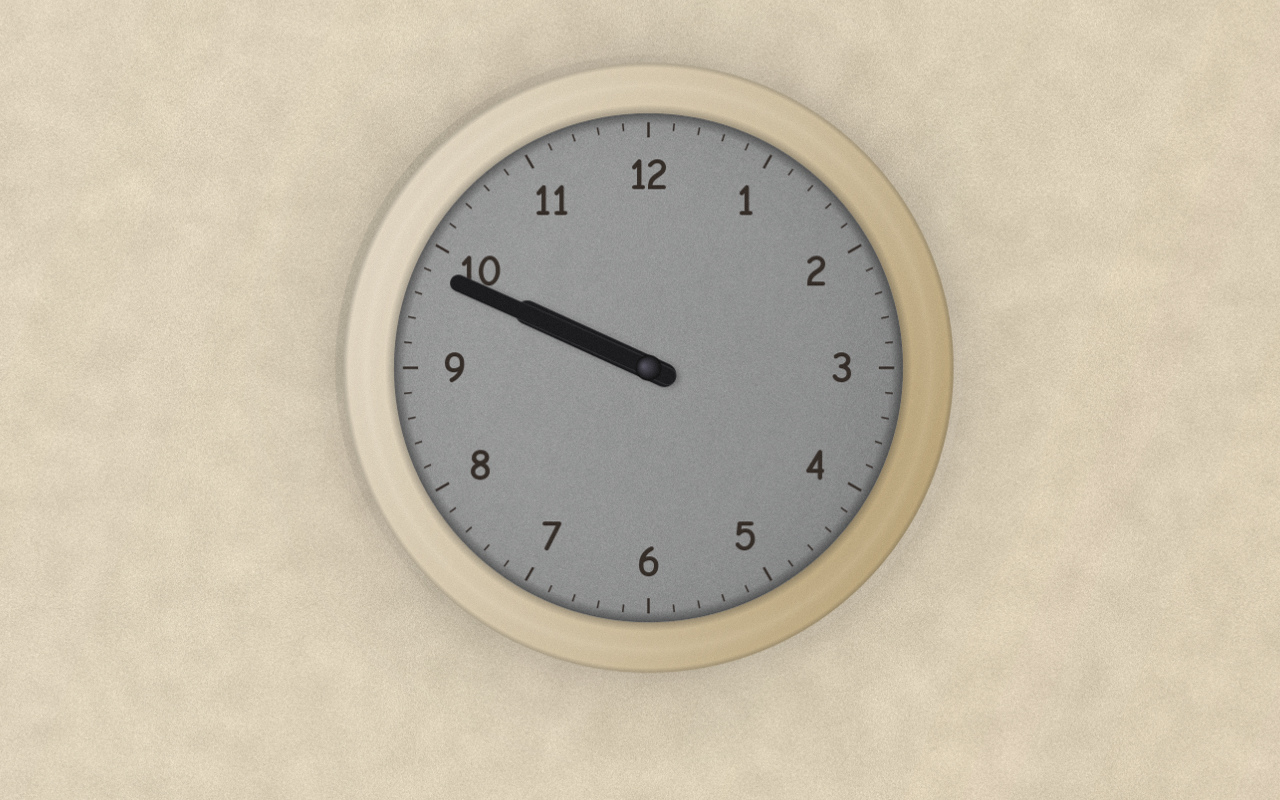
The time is {"hour": 9, "minute": 49}
